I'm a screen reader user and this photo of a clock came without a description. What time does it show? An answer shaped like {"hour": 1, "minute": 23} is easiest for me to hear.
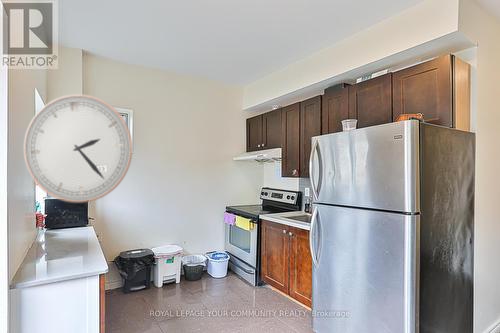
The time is {"hour": 2, "minute": 24}
